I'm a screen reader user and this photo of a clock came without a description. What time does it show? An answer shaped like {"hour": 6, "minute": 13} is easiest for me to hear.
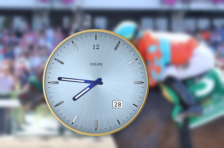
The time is {"hour": 7, "minute": 46}
